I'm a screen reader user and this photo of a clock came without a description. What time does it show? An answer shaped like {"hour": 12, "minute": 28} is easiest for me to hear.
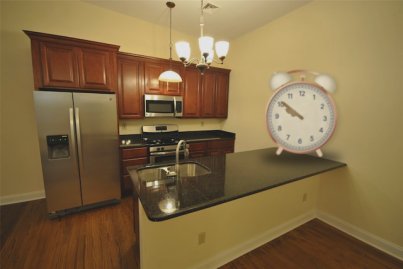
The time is {"hour": 9, "minute": 51}
